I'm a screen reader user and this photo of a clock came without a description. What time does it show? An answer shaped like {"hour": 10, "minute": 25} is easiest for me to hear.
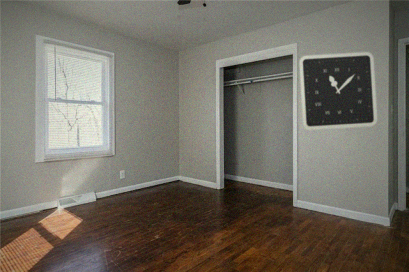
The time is {"hour": 11, "minute": 8}
